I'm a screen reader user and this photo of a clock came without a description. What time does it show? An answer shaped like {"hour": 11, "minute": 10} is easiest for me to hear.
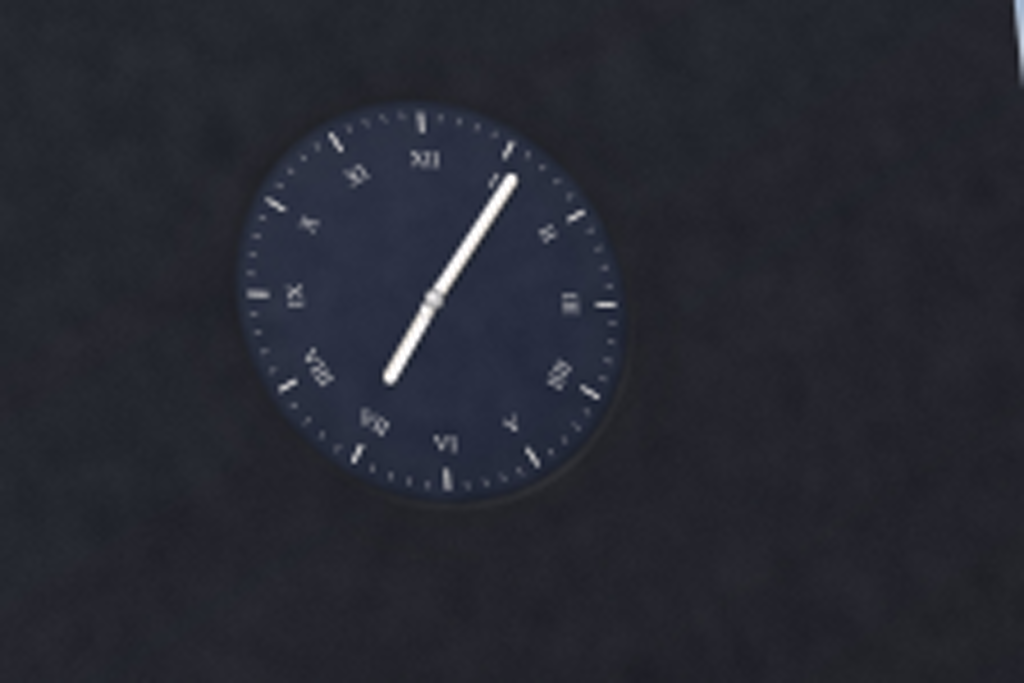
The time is {"hour": 7, "minute": 6}
